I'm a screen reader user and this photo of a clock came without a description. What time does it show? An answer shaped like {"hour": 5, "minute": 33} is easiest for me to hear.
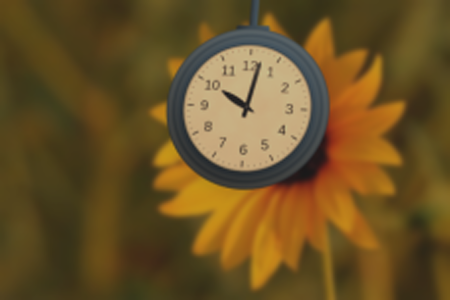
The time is {"hour": 10, "minute": 2}
